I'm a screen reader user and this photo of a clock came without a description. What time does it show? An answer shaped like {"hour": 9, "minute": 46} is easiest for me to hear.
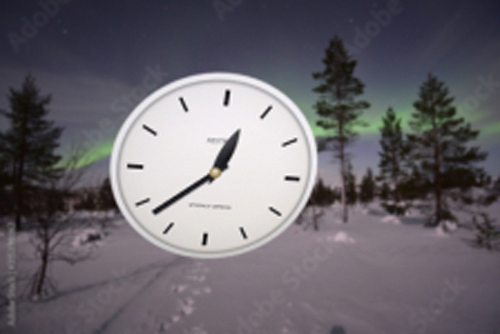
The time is {"hour": 12, "minute": 38}
